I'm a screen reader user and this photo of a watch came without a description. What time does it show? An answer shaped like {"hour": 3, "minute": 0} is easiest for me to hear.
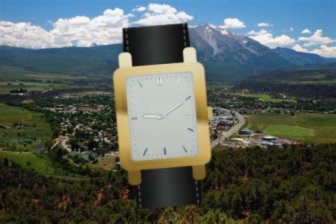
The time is {"hour": 9, "minute": 10}
